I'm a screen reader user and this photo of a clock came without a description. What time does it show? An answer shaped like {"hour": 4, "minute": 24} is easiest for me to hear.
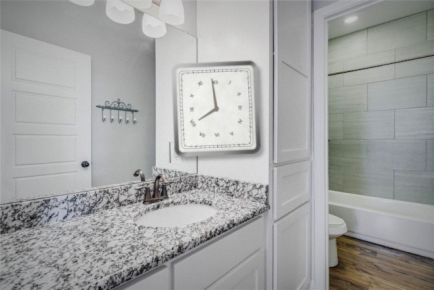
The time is {"hour": 7, "minute": 59}
